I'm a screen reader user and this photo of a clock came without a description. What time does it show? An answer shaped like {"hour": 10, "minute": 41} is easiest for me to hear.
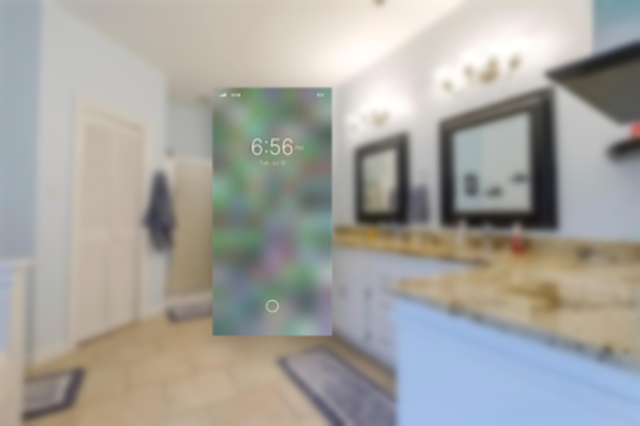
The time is {"hour": 6, "minute": 56}
